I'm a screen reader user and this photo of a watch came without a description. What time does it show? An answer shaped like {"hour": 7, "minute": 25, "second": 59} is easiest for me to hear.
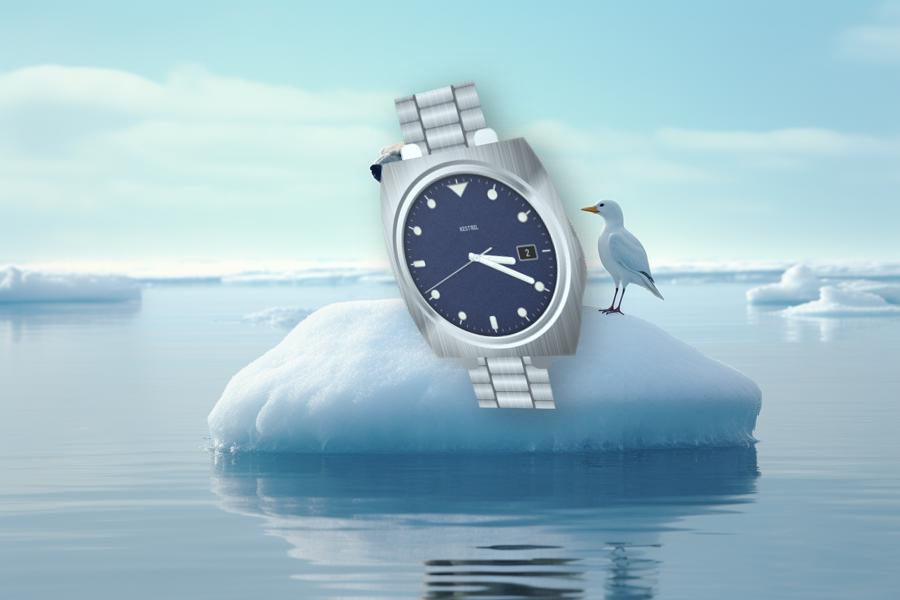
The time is {"hour": 3, "minute": 19, "second": 41}
